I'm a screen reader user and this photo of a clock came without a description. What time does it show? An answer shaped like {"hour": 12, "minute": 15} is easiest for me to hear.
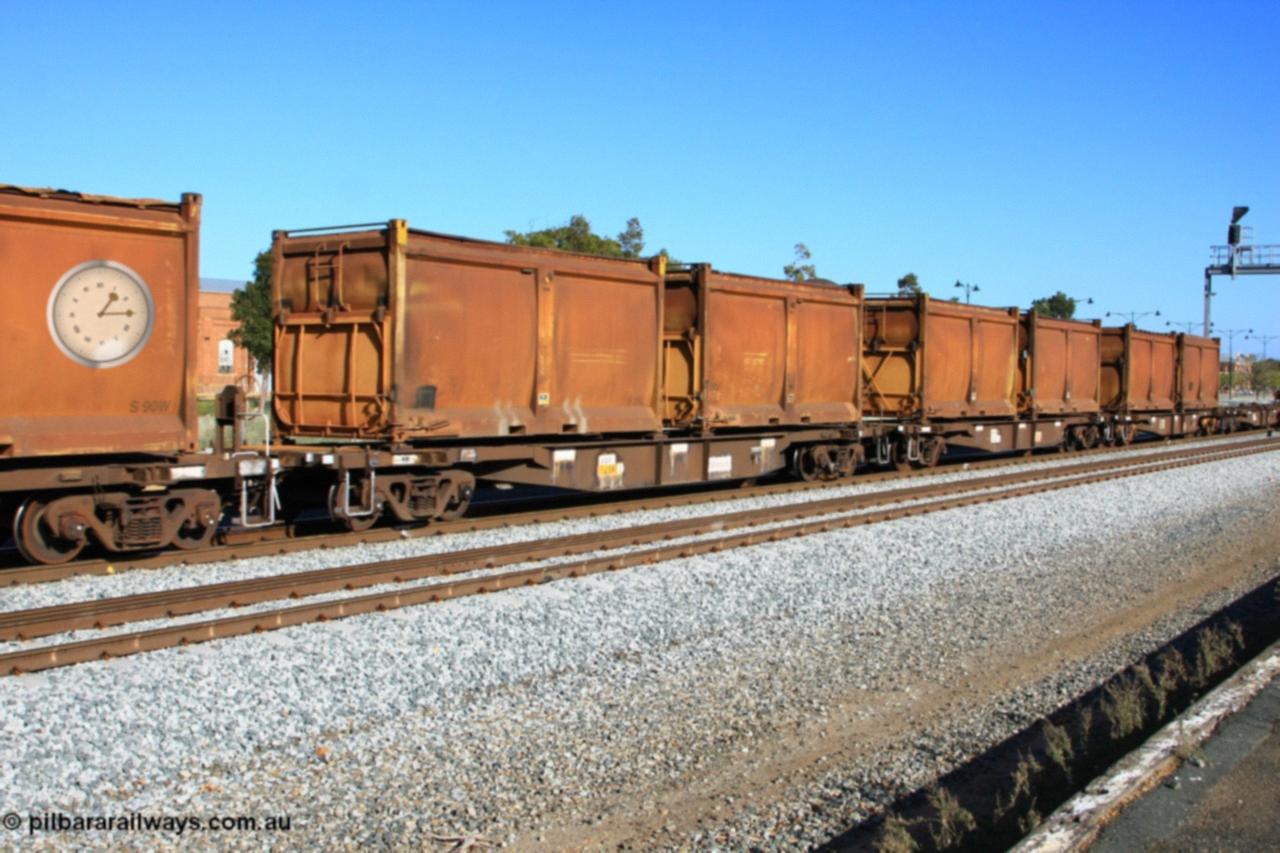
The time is {"hour": 1, "minute": 15}
